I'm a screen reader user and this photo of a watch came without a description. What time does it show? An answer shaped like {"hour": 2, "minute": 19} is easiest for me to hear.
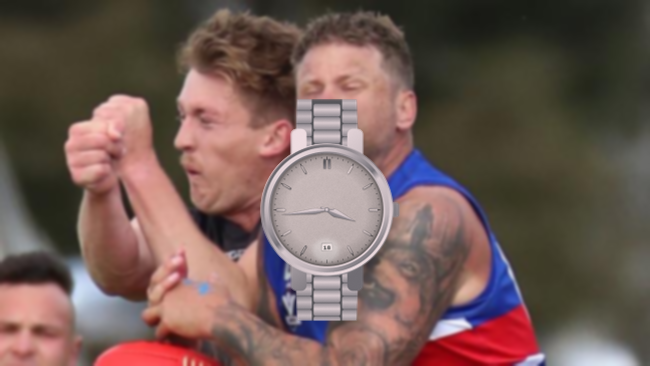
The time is {"hour": 3, "minute": 44}
